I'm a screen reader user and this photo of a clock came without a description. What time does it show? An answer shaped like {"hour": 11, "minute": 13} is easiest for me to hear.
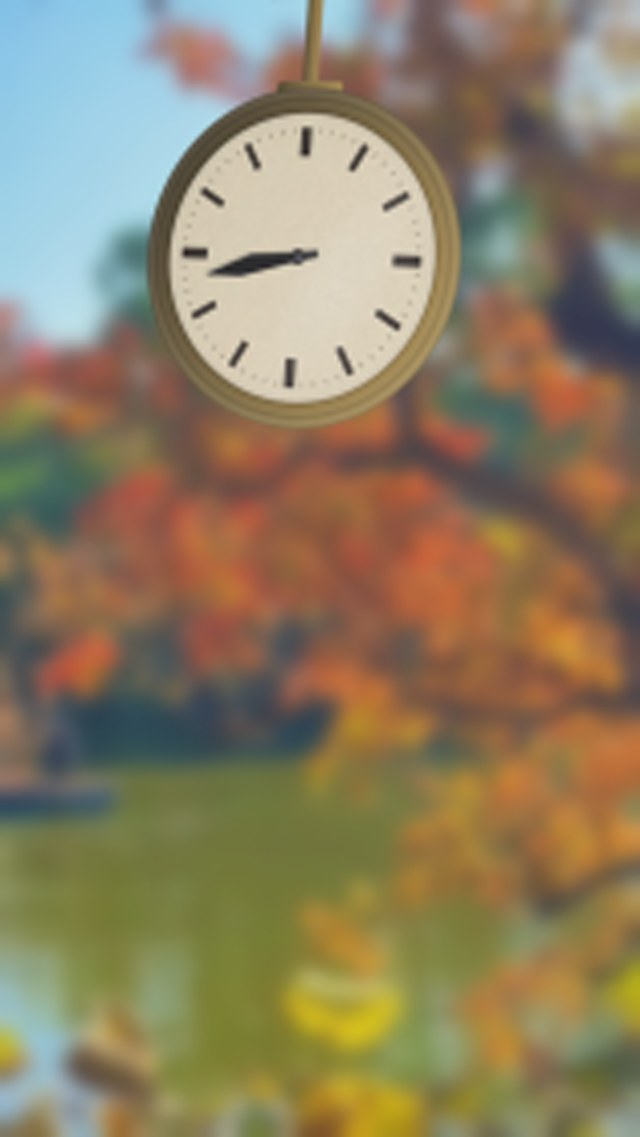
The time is {"hour": 8, "minute": 43}
